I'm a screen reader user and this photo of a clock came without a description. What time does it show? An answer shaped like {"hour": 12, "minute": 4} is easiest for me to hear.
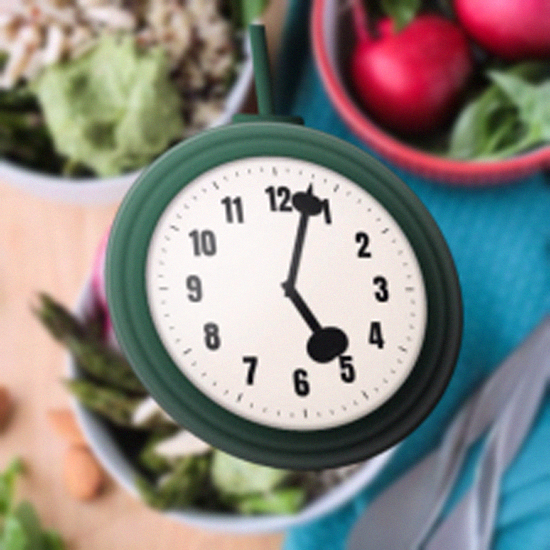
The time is {"hour": 5, "minute": 3}
